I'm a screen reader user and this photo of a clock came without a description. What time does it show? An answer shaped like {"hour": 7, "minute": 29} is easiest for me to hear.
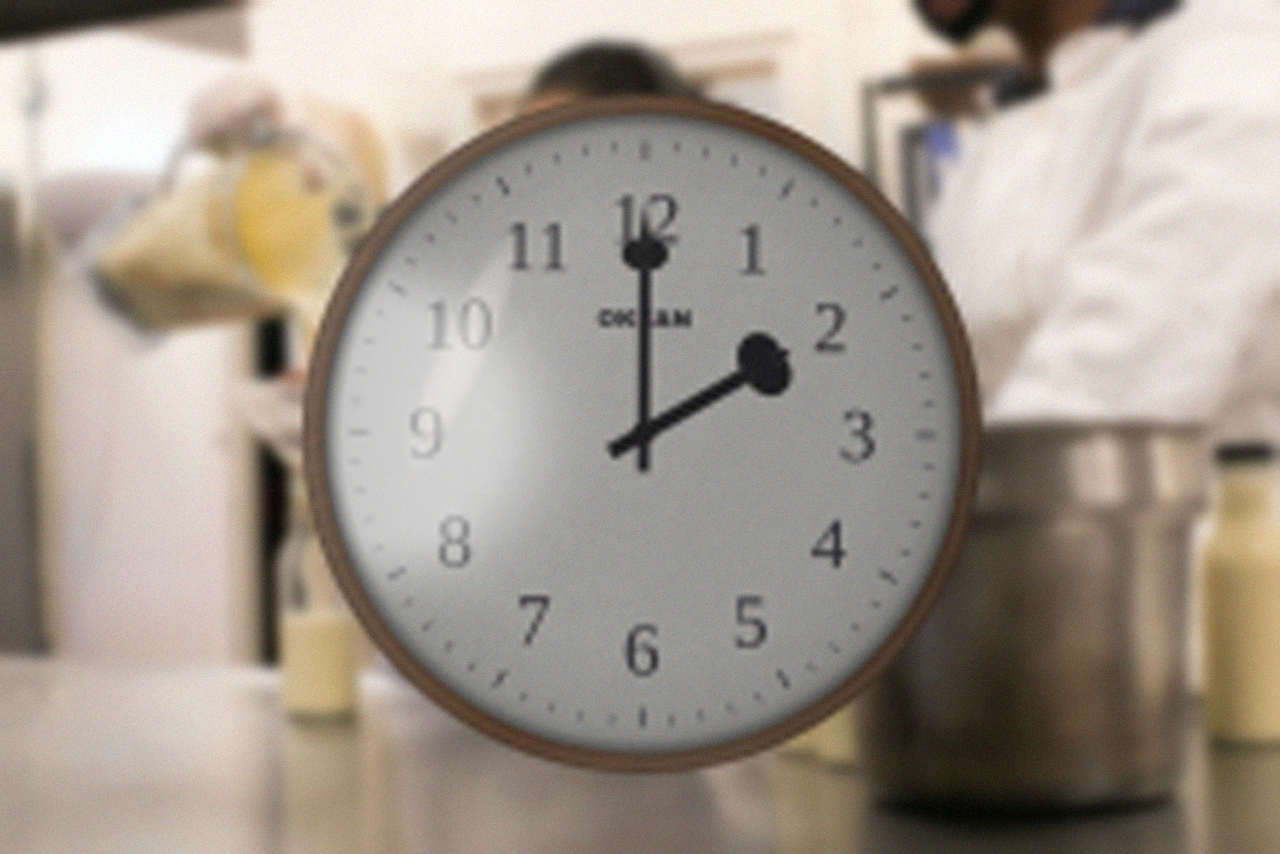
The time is {"hour": 2, "minute": 0}
